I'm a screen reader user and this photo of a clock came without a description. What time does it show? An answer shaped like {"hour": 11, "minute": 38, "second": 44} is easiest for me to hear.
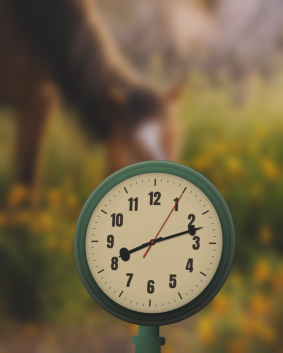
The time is {"hour": 8, "minute": 12, "second": 5}
